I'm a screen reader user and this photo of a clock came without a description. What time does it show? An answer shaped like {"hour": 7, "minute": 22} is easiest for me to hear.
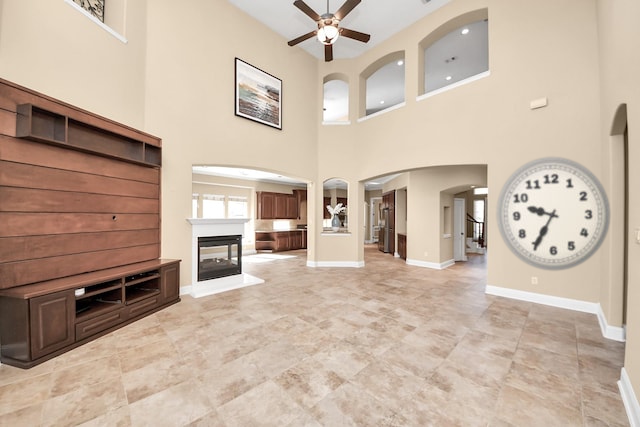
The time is {"hour": 9, "minute": 35}
